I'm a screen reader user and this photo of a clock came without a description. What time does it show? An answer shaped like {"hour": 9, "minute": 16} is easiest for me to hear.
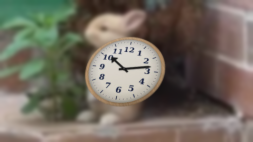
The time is {"hour": 10, "minute": 13}
